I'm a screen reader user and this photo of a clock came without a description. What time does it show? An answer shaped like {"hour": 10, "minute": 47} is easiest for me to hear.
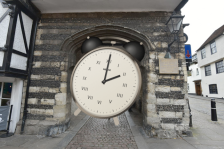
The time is {"hour": 2, "minute": 0}
